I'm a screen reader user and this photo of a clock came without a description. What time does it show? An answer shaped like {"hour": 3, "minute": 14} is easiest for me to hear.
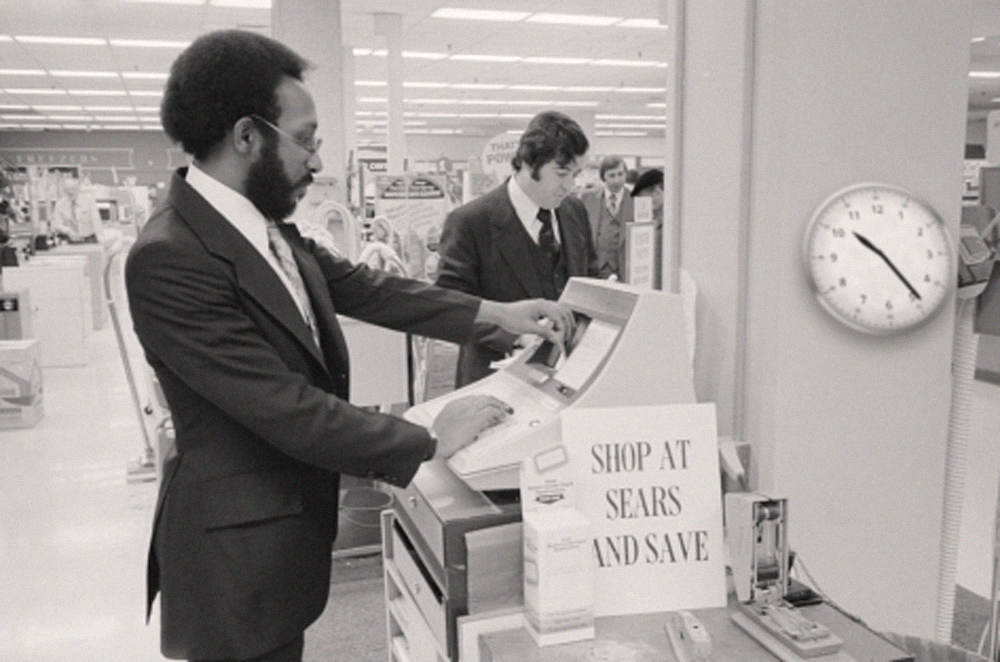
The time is {"hour": 10, "minute": 24}
